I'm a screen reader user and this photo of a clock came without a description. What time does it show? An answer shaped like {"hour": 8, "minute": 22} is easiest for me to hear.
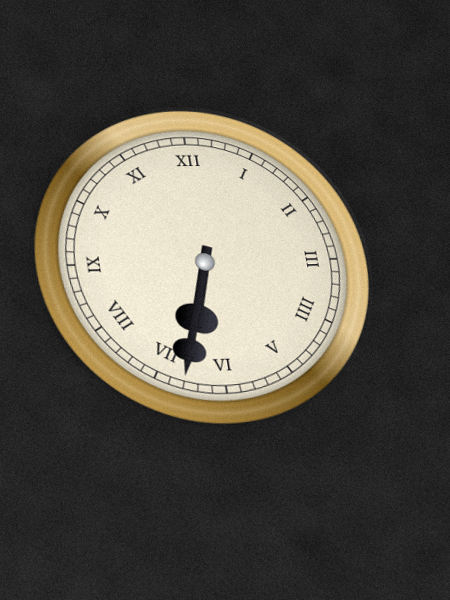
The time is {"hour": 6, "minute": 33}
